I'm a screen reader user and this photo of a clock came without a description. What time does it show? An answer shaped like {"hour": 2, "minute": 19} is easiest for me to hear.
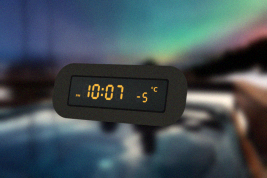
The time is {"hour": 10, "minute": 7}
